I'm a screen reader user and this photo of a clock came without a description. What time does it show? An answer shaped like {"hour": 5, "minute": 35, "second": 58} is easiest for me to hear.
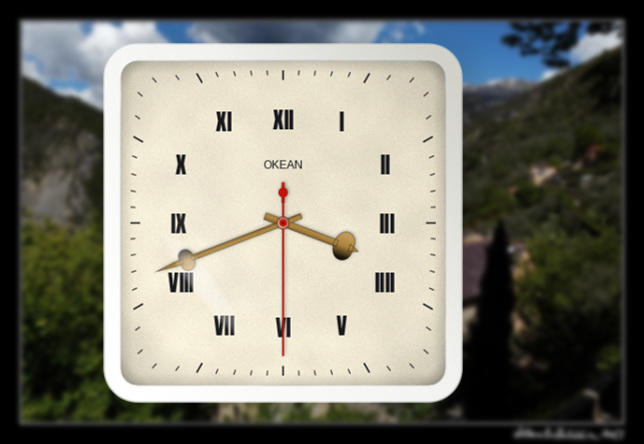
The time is {"hour": 3, "minute": 41, "second": 30}
